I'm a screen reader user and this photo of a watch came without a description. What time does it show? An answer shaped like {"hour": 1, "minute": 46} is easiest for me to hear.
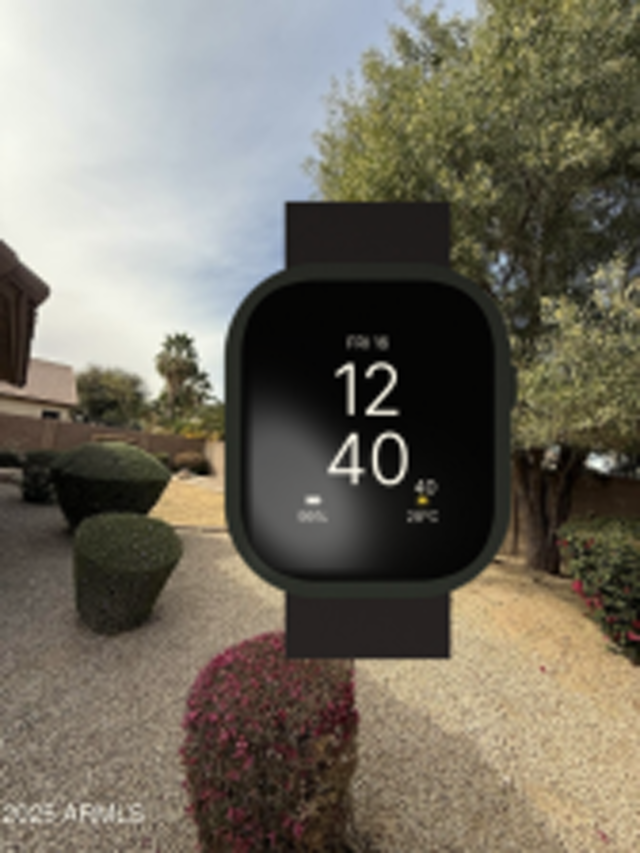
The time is {"hour": 12, "minute": 40}
